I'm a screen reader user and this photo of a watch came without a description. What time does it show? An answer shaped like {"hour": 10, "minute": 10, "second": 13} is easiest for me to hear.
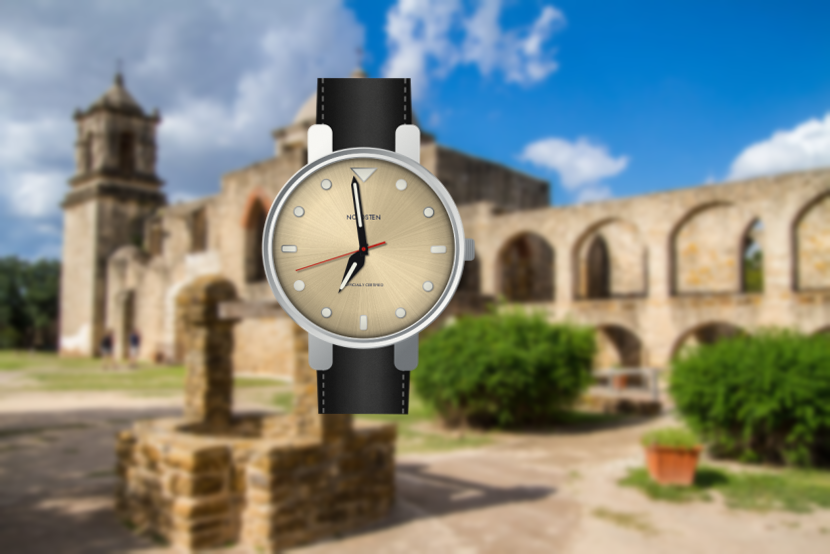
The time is {"hour": 6, "minute": 58, "second": 42}
